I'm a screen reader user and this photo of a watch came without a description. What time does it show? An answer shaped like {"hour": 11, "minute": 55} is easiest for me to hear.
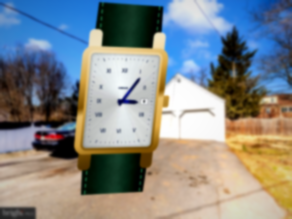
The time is {"hour": 3, "minute": 6}
